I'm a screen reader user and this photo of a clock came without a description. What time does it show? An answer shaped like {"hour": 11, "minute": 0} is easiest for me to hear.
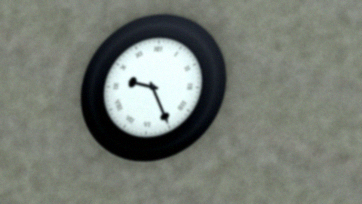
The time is {"hour": 9, "minute": 25}
